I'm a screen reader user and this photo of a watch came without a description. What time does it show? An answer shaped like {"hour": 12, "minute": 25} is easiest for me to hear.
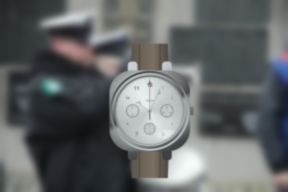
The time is {"hour": 10, "minute": 4}
